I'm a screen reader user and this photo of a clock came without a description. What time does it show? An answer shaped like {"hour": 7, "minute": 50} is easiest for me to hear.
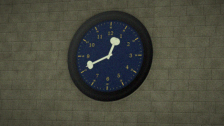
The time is {"hour": 12, "minute": 41}
